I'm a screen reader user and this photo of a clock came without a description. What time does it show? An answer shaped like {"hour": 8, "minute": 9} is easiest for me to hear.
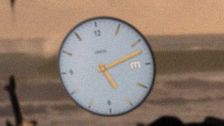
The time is {"hour": 5, "minute": 12}
